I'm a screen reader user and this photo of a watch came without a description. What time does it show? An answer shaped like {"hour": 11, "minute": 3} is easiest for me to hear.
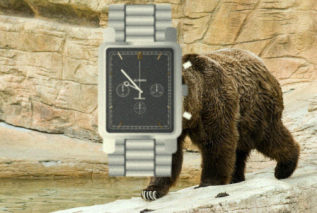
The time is {"hour": 9, "minute": 53}
